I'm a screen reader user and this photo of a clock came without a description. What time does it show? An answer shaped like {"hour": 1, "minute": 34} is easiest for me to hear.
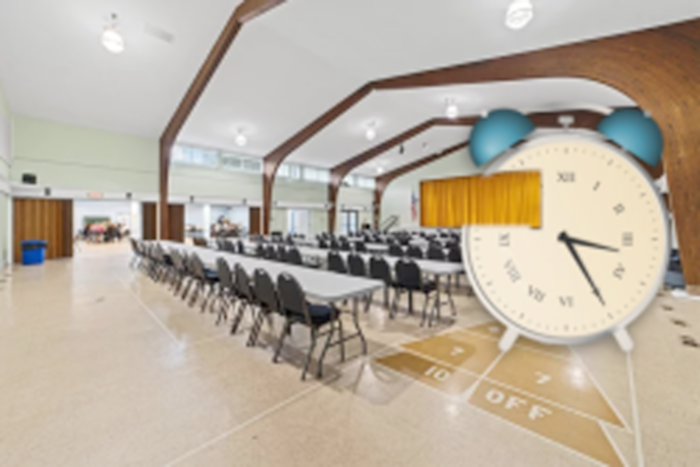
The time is {"hour": 3, "minute": 25}
